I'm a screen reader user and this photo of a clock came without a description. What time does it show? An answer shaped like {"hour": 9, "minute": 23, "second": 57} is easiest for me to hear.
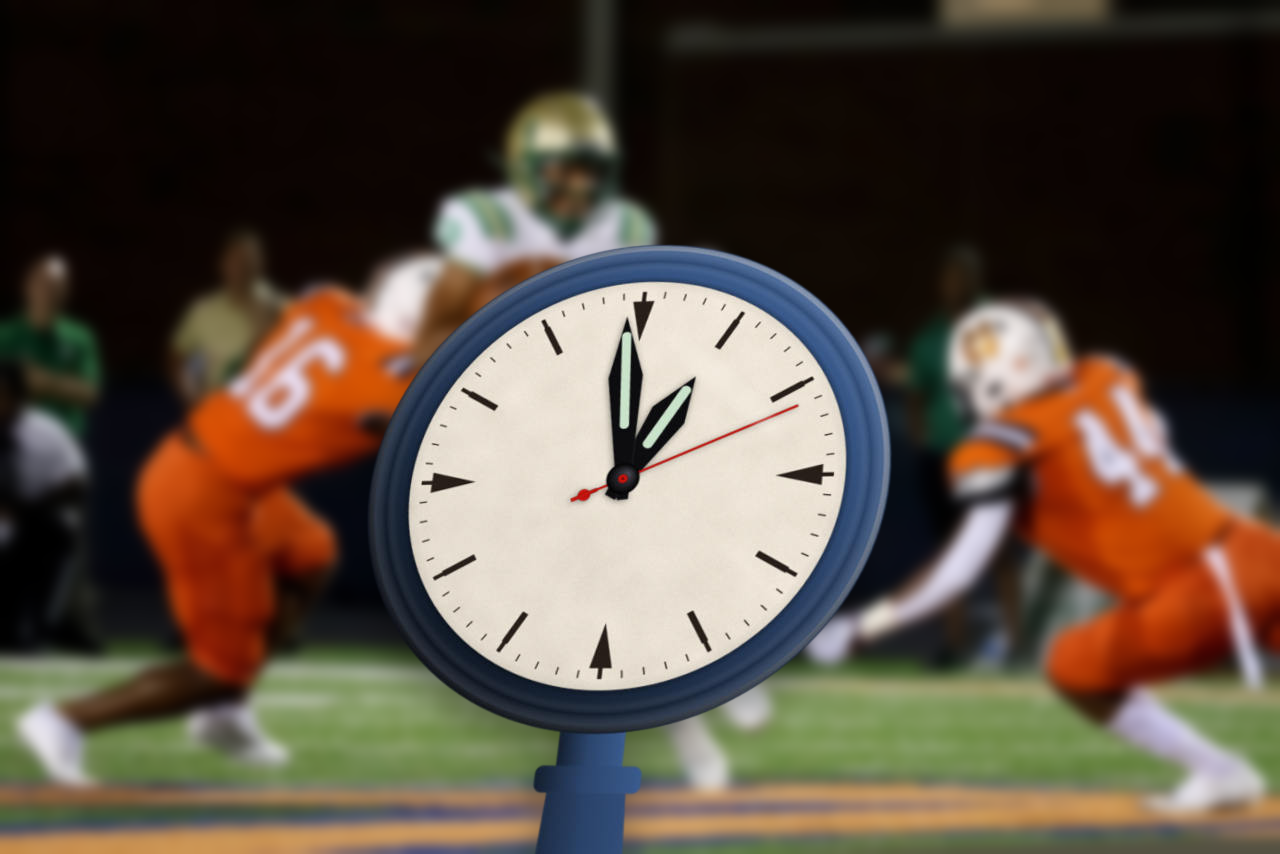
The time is {"hour": 12, "minute": 59, "second": 11}
